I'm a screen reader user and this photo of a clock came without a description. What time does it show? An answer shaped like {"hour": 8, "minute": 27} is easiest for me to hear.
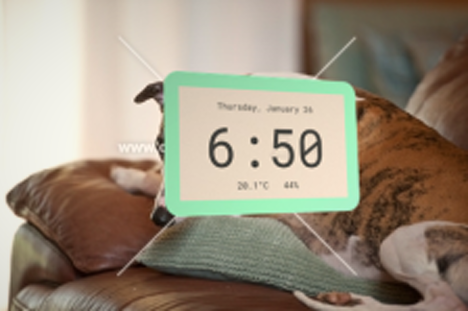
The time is {"hour": 6, "minute": 50}
